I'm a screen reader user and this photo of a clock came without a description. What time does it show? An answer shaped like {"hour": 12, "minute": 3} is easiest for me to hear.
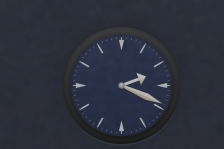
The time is {"hour": 2, "minute": 19}
